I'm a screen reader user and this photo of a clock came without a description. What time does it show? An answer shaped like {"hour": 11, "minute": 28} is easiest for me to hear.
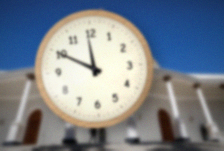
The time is {"hour": 11, "minute": 50}
